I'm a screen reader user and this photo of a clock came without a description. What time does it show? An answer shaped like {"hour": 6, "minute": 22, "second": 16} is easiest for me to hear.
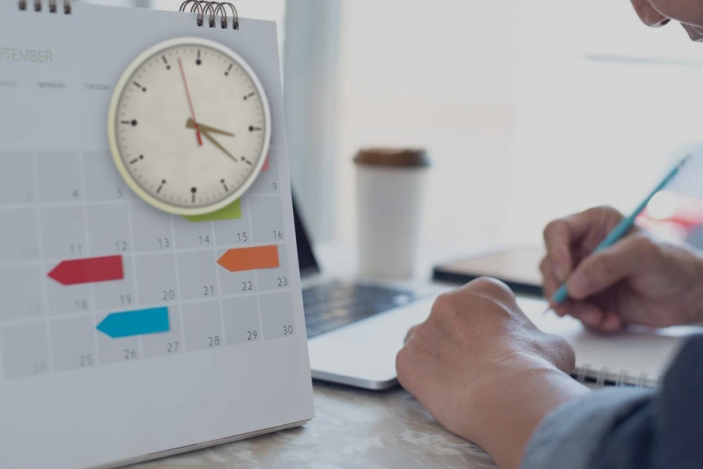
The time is {"hour": 3, "minute": 20, "second": 57}
